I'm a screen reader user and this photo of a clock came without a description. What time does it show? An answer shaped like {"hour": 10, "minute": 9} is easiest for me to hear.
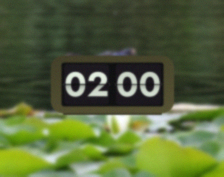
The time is {"hour": 2, "minute": 0}
